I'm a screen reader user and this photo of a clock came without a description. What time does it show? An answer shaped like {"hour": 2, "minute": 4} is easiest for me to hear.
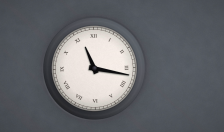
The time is {"hour": 11, "minute": 17}
